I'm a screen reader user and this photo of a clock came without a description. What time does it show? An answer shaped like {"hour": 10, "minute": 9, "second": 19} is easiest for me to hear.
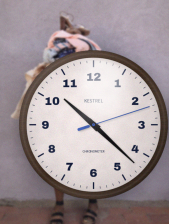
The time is {"hour": 10, "minute": 22, "second": 12}
